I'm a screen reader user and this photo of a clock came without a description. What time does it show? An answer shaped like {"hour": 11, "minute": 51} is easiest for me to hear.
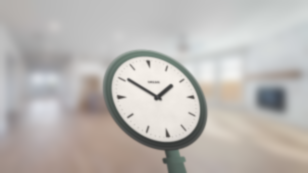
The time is {"hour": 1, "minute": 51}
